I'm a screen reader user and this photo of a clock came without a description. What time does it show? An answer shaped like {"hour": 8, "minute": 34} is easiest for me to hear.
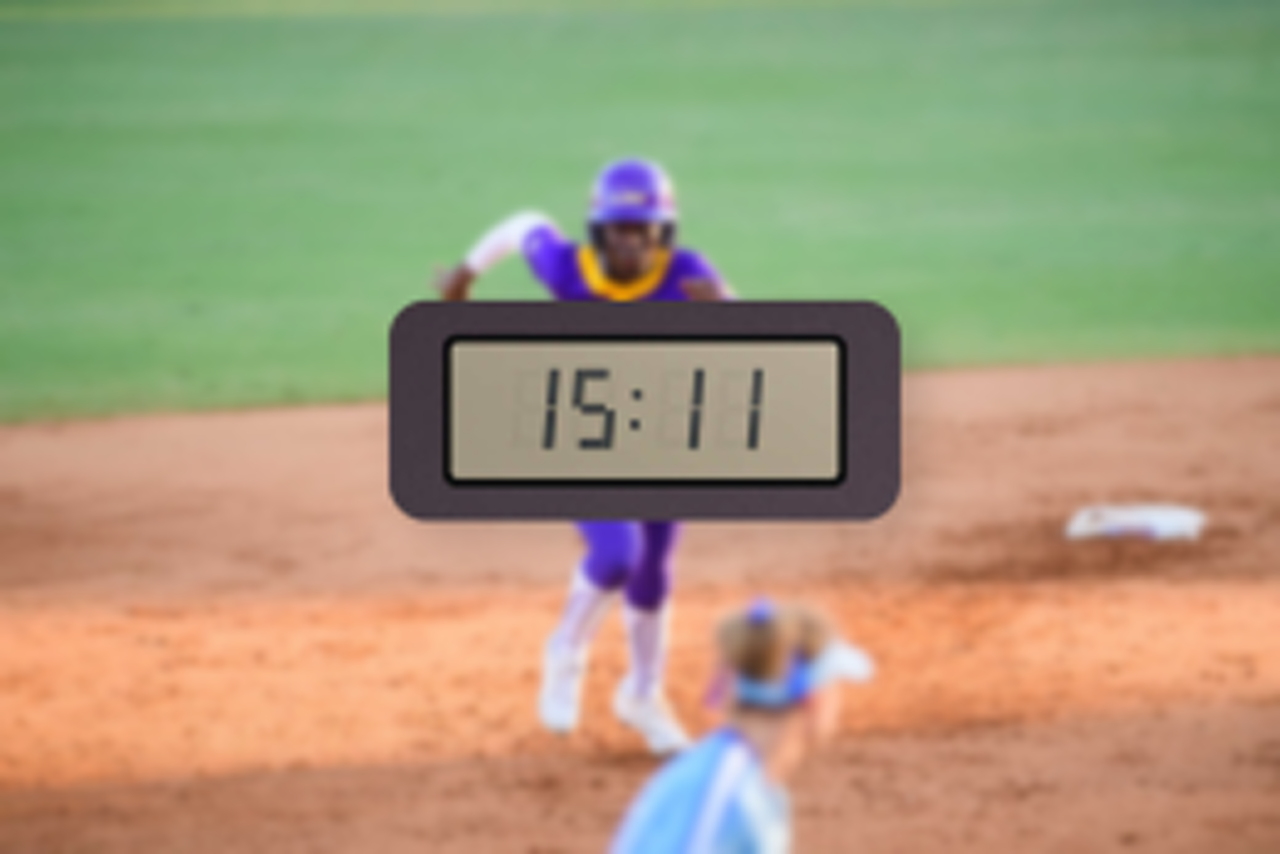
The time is {"hour": 15, "minute": 11}
